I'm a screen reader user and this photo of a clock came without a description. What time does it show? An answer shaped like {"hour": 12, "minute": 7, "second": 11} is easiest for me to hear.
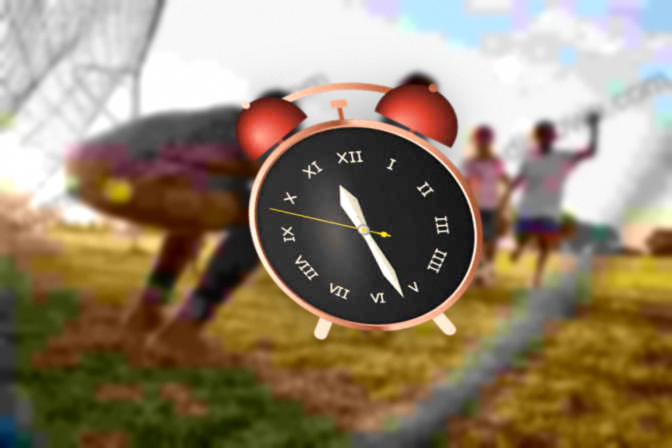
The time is {"hour": 11, "minute": 26, "second": 48}
